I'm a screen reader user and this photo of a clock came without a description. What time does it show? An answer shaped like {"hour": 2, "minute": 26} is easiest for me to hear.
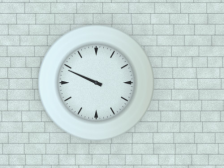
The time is {"hour": 9, "minute": 49}
